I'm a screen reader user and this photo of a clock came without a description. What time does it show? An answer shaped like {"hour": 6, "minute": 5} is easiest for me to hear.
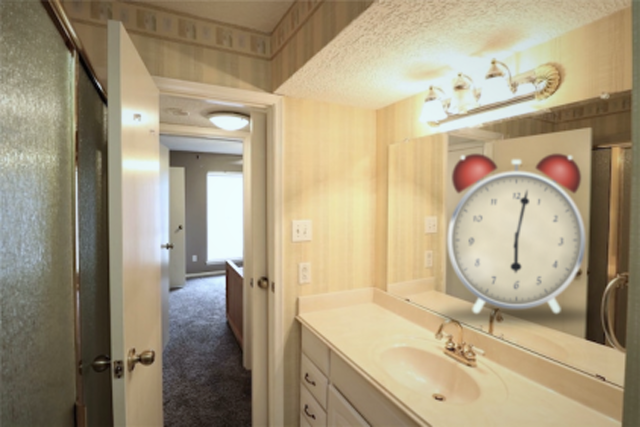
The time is {"hour": 6, "minute": 2}
